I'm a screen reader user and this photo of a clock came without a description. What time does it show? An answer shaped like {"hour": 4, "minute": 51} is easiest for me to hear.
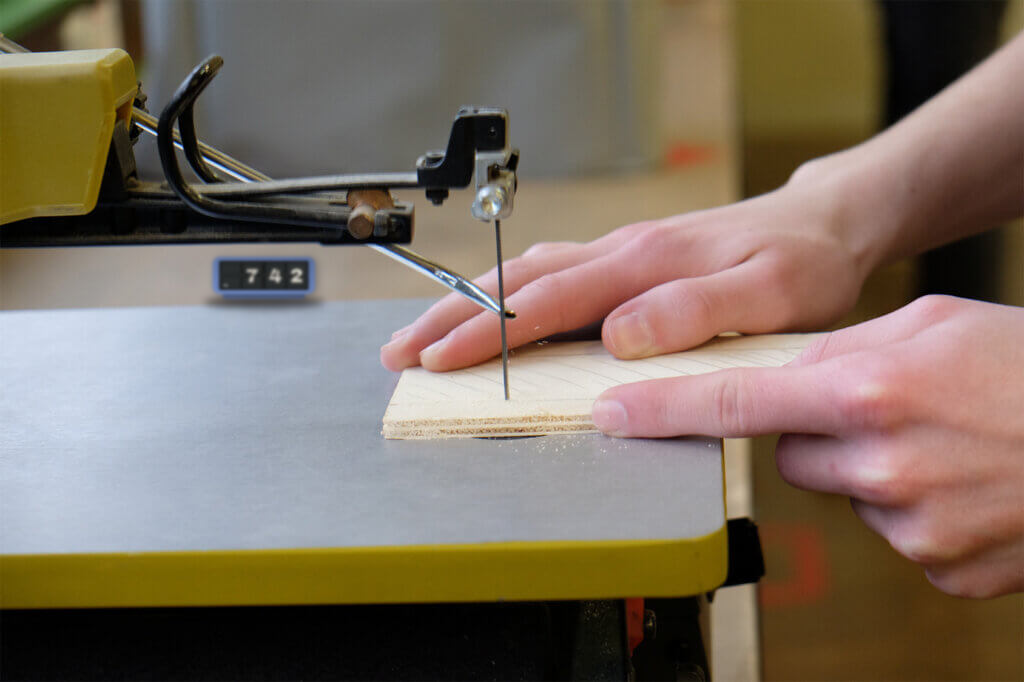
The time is {"hour": 7, "minute": 42}
